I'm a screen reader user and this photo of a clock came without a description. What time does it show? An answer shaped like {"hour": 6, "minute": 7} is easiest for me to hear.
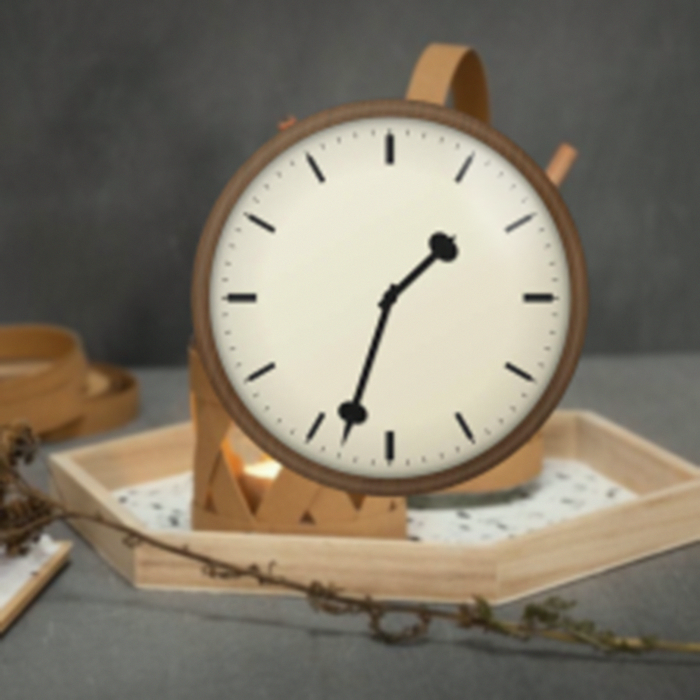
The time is {"hour": 1, "minute": 33}
